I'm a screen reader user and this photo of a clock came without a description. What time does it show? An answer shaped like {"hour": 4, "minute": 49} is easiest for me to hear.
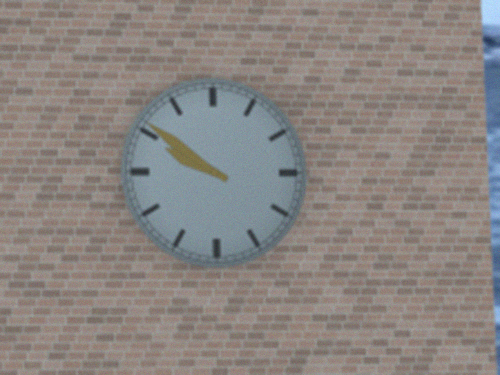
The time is {"hour": 9, "minute": 51}
